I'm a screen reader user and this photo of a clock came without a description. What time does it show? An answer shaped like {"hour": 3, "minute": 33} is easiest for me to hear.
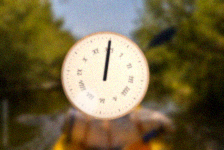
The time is {"hour": 12, "minute": 0}
